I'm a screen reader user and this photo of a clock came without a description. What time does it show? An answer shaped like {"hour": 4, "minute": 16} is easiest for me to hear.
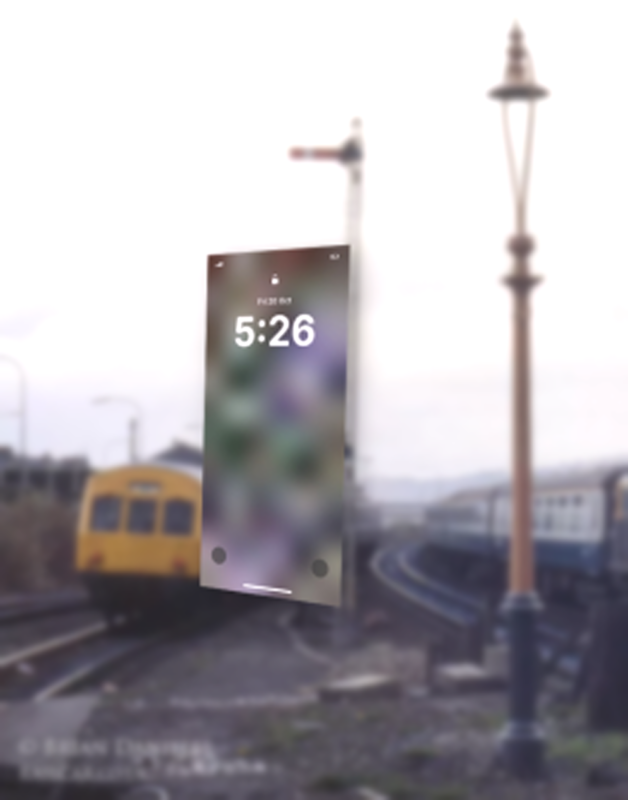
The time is {"hour": 5, "minute": 26}
